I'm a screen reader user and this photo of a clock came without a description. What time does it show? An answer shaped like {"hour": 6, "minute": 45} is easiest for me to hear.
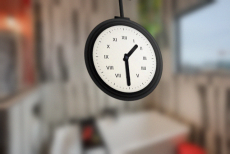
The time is {"hour": 1, "minute": 30}
